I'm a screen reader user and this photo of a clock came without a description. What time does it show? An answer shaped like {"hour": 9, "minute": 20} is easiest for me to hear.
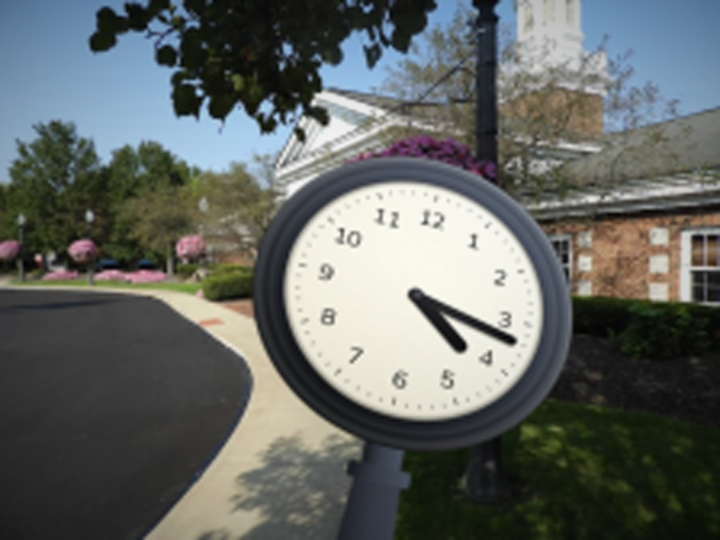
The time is {"hour": 4, "minute": 17}
